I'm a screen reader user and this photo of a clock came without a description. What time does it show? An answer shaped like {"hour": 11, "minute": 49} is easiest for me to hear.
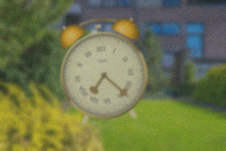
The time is {"hour": 7, "minute": 23}
